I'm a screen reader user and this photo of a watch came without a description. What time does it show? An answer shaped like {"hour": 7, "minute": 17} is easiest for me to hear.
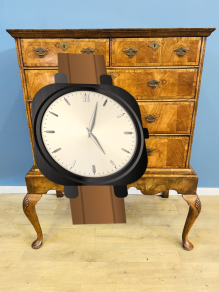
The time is {"hour": 5, "minute": 3}
